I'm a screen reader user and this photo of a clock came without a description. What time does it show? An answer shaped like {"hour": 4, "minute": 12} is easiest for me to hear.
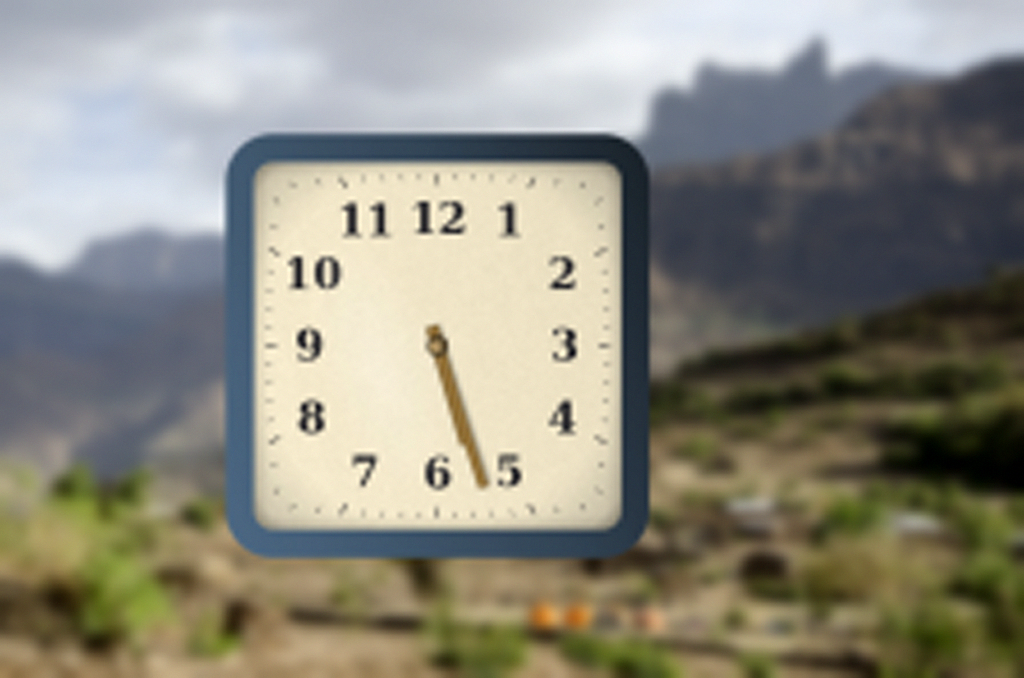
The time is {"hour": 5, "minute": 27}
